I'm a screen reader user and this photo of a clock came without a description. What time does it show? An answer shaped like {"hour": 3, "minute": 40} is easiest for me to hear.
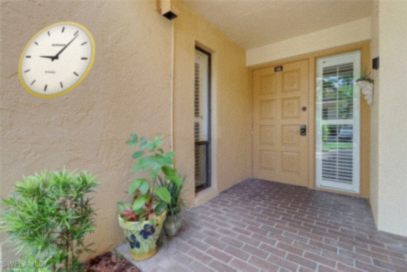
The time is {"hour": 9, "minute": 6}
